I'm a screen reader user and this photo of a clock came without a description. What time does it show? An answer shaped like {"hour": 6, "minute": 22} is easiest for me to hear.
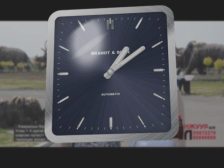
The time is {"hour": 1, "minute": 9}
